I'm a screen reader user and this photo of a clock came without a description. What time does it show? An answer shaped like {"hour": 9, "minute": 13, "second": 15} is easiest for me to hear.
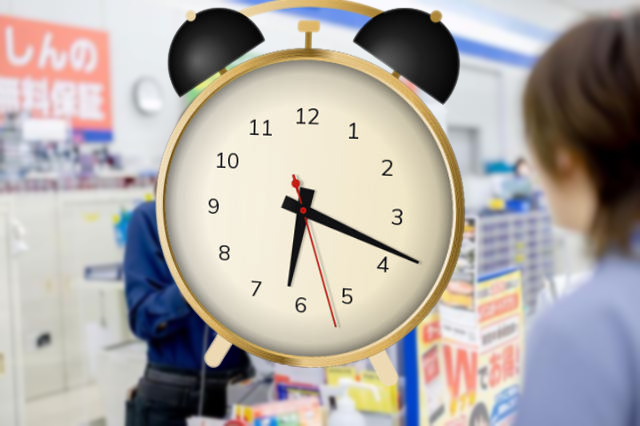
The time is {"hour": 6, "minute": 18, "second": 27}
